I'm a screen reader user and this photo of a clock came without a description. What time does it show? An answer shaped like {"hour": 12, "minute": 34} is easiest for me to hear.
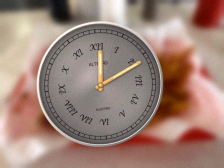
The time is {"hour": 12, "minute": 11}
